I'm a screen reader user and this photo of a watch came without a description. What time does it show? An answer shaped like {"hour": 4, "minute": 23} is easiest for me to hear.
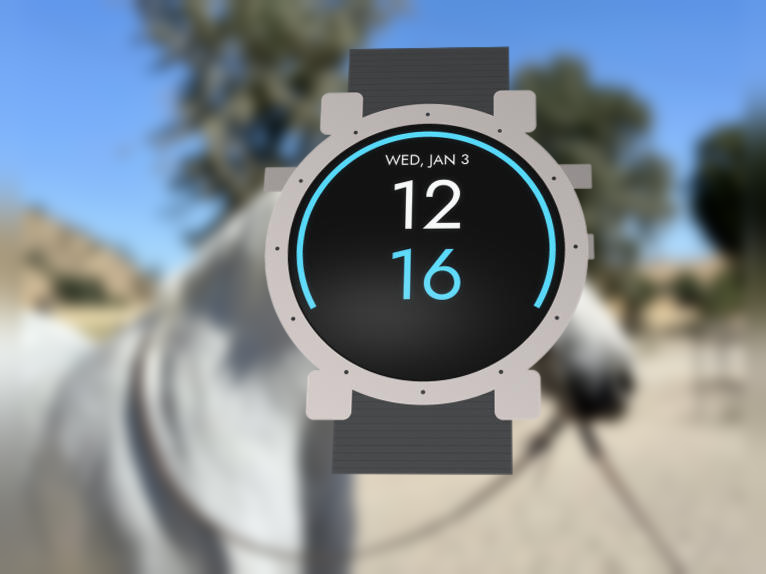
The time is {"hour": 12, "minute": 16}
